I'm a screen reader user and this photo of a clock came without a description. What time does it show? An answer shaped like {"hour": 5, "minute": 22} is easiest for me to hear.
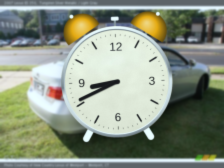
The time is {"hour": 8, "minute": 41}
